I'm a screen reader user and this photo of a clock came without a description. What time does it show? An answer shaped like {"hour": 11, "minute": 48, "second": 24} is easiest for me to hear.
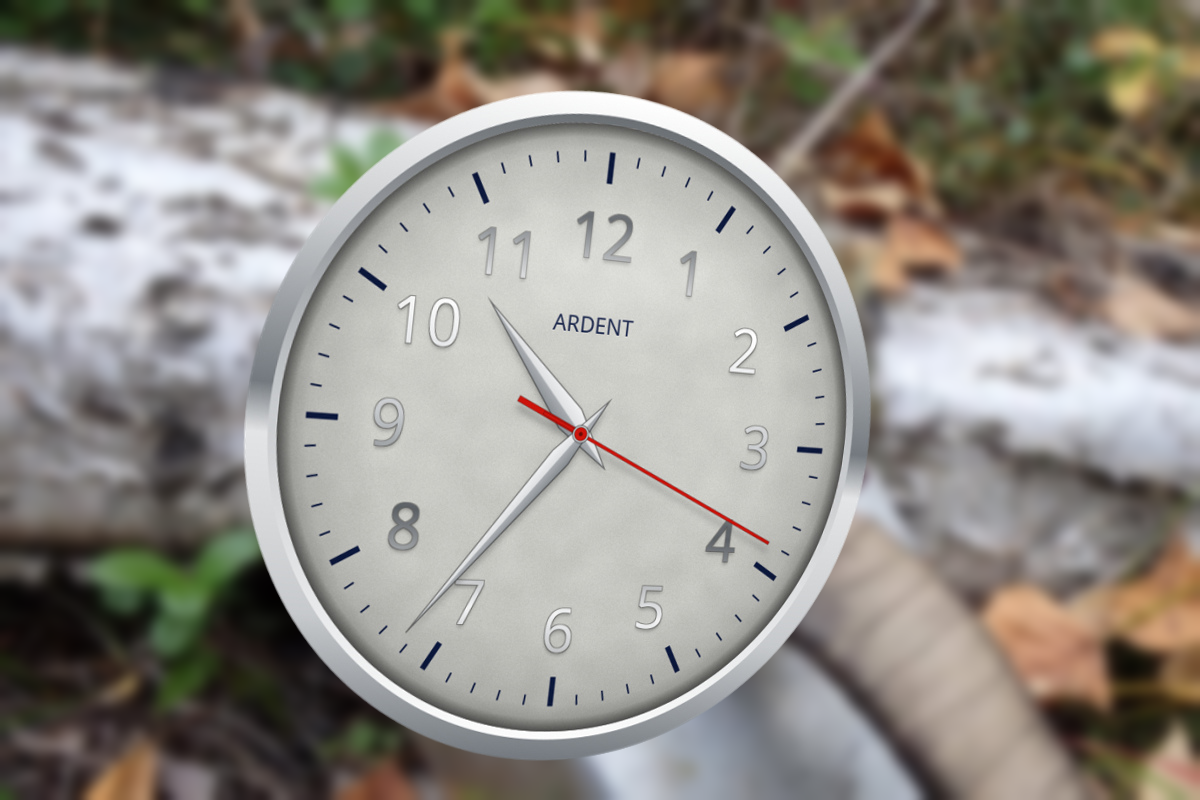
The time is {"hour": 10, "minute": 36, "second": 19}
